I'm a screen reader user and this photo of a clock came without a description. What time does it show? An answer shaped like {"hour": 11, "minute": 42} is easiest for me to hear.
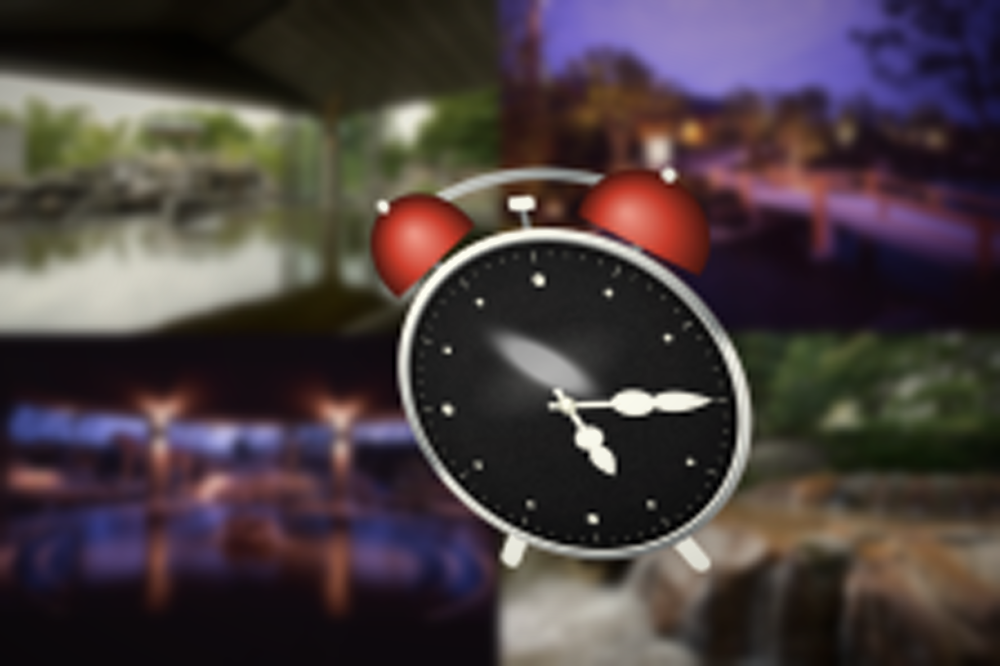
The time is {"hour": 5, "minute": 15}
